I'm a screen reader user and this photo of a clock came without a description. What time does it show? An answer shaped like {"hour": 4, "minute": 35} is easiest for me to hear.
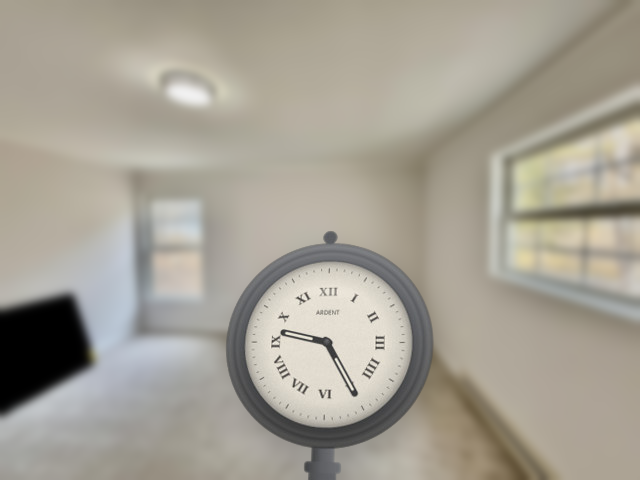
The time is {"hour": 9, "minute": 25}
